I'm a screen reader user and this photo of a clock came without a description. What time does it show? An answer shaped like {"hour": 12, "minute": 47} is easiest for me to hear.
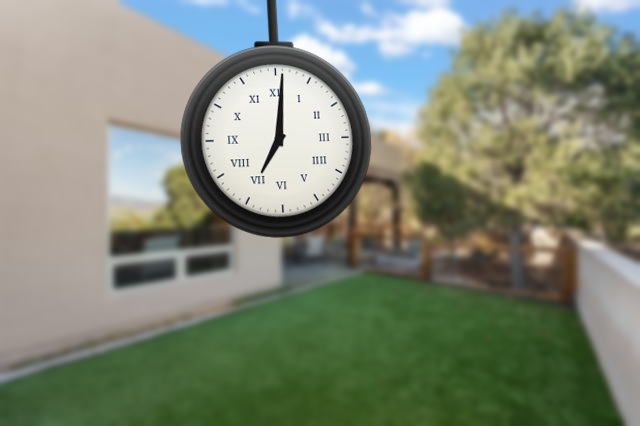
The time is {"hour": 7, "minute": 1}
